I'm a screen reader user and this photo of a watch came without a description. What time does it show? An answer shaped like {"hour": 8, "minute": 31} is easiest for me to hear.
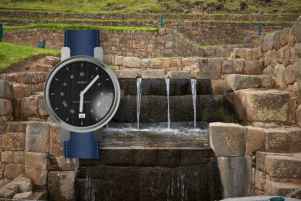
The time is {"hour": 6, "minute": 7}
